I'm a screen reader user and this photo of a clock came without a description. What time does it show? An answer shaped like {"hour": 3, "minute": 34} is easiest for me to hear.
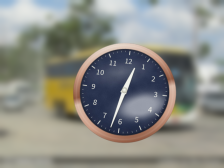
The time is {"hour": 12, "minute": 32}
